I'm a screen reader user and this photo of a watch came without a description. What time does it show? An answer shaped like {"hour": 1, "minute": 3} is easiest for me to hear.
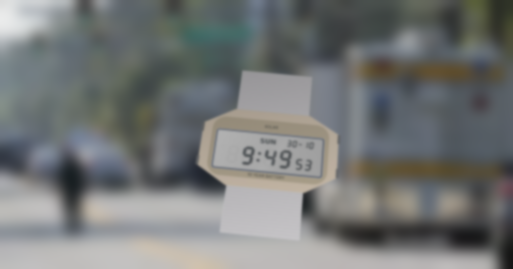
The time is {"hour": 9, "minute": 49}
